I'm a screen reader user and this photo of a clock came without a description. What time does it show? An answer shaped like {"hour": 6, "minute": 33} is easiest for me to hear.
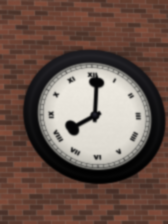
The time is {"hour": 8, "minute": 1}
